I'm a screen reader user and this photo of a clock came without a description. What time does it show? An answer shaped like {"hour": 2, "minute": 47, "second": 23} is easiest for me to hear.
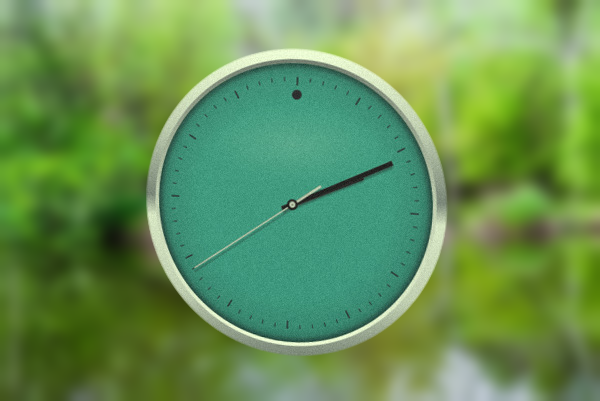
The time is {"hour": 2, "minute": 10, "second": 39}
